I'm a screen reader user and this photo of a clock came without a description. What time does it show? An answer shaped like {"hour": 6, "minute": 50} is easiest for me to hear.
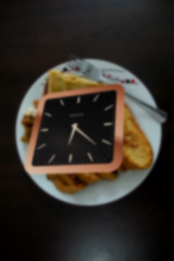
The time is {"hour": 6, "minute": 22}
